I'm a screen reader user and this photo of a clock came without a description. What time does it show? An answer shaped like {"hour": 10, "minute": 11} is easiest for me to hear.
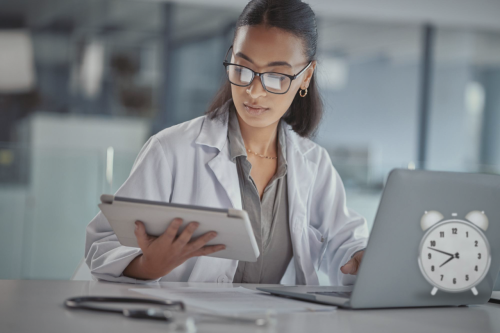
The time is {"hour": 7, "minute": 48}
